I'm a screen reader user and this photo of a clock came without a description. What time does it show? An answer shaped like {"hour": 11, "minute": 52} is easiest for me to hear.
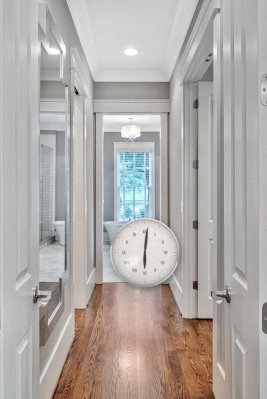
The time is {"hour": 6, "minute": 1}
